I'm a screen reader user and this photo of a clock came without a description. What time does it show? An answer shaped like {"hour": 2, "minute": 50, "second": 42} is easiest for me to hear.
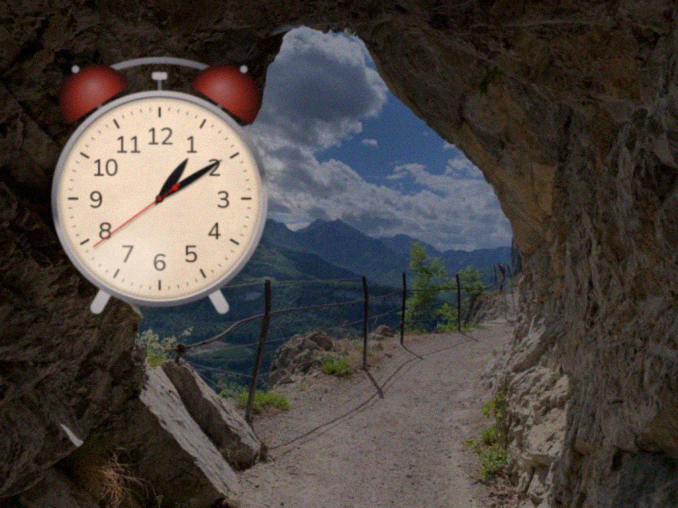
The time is {"hour": 1, "minute": 9, "second": 39}
